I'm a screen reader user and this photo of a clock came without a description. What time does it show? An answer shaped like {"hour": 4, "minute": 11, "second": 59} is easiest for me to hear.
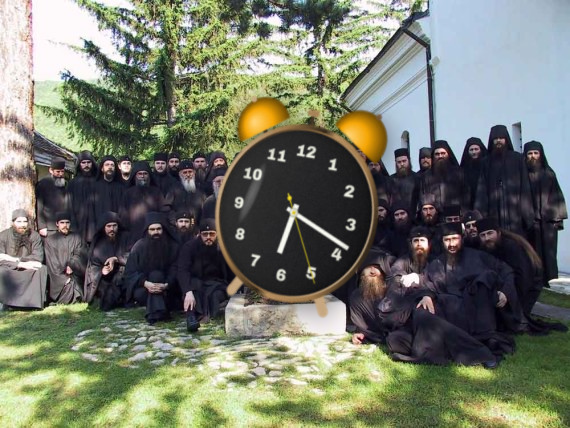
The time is {"hour": 6, "minute": 18, "second": 25}
